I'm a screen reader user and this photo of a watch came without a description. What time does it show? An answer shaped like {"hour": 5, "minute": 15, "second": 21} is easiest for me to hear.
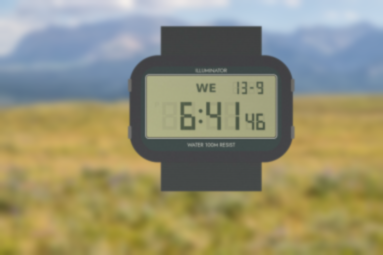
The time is {"hour": 6, "minute": 41, "second": 46}
